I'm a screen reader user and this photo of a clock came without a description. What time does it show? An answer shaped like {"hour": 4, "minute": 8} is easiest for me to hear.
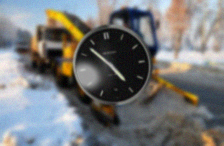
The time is {"hour": 4, "minute": 53}
